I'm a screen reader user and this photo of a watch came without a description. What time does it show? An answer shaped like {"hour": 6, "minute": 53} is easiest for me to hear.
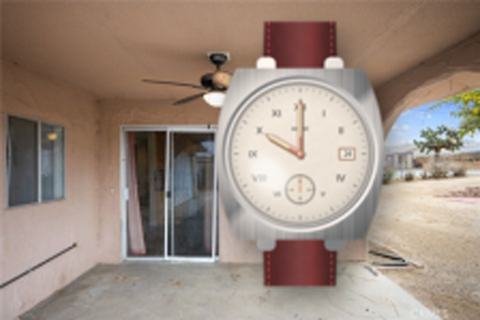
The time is {"hour": 10, "minute": 0}
